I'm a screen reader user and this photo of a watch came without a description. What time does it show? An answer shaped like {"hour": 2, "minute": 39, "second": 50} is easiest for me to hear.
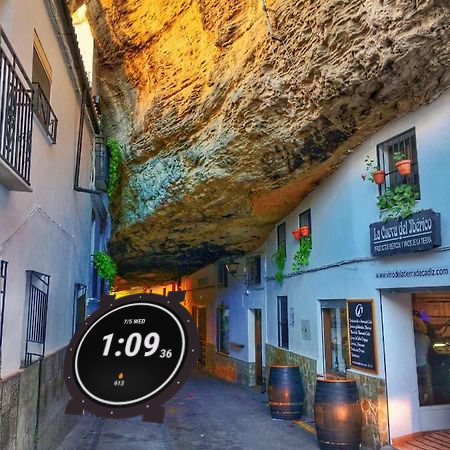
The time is {"hour": 1, "minute": 9, "second": 36}
